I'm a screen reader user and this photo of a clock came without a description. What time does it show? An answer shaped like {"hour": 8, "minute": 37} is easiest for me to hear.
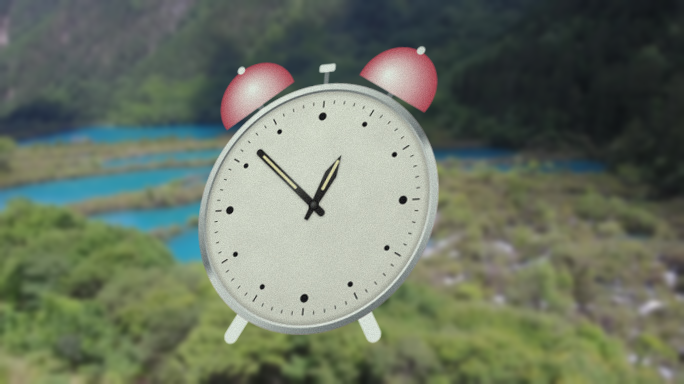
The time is {"hour": 12, "minute": 52}
